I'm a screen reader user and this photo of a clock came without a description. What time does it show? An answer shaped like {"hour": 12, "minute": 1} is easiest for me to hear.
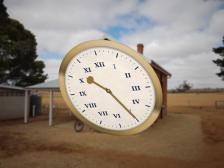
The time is {"hour": 10, "minute": 25}
